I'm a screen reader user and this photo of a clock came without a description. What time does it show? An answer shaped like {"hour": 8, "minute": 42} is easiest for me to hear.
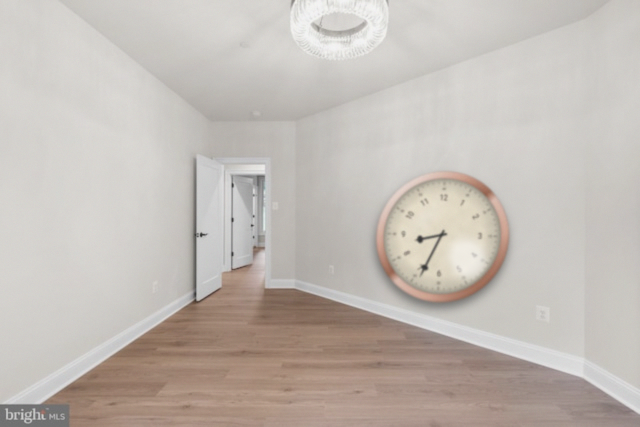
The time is {"hour": 8, "minute": 34}
